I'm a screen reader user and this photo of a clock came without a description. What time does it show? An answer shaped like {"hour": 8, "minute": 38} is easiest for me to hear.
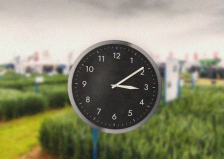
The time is {"hour": 3, "minute": 9}
